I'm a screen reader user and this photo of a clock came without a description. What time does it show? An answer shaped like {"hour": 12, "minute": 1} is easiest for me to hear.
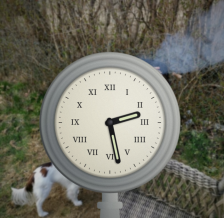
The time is {"hour": 2, "minute": 28}
